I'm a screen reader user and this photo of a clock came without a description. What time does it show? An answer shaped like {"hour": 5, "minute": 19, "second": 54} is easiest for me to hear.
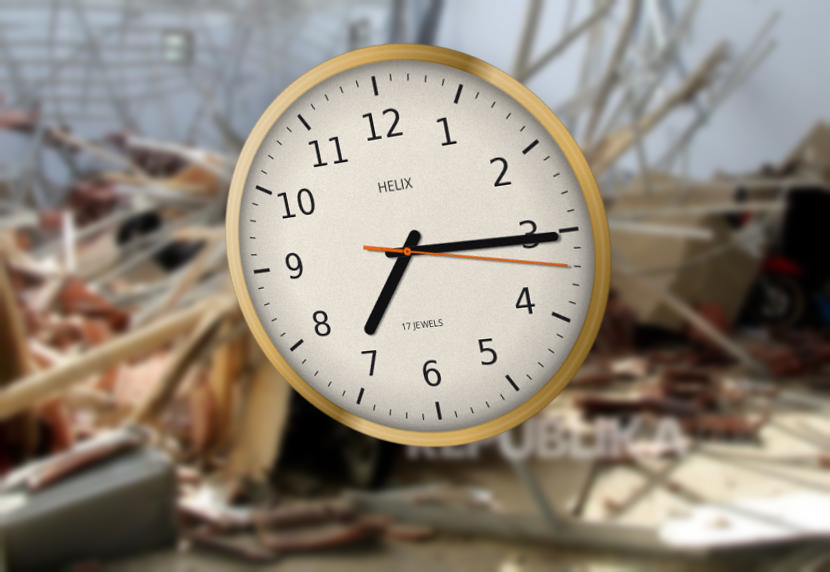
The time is {"hour": 7, "minute": 15, "second": 17}
